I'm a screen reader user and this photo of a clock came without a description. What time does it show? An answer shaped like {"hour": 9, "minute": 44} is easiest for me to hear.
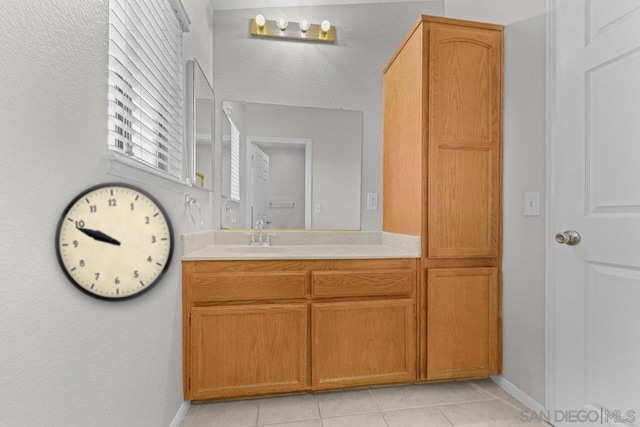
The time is {"hour": 9, "minute": 49}
